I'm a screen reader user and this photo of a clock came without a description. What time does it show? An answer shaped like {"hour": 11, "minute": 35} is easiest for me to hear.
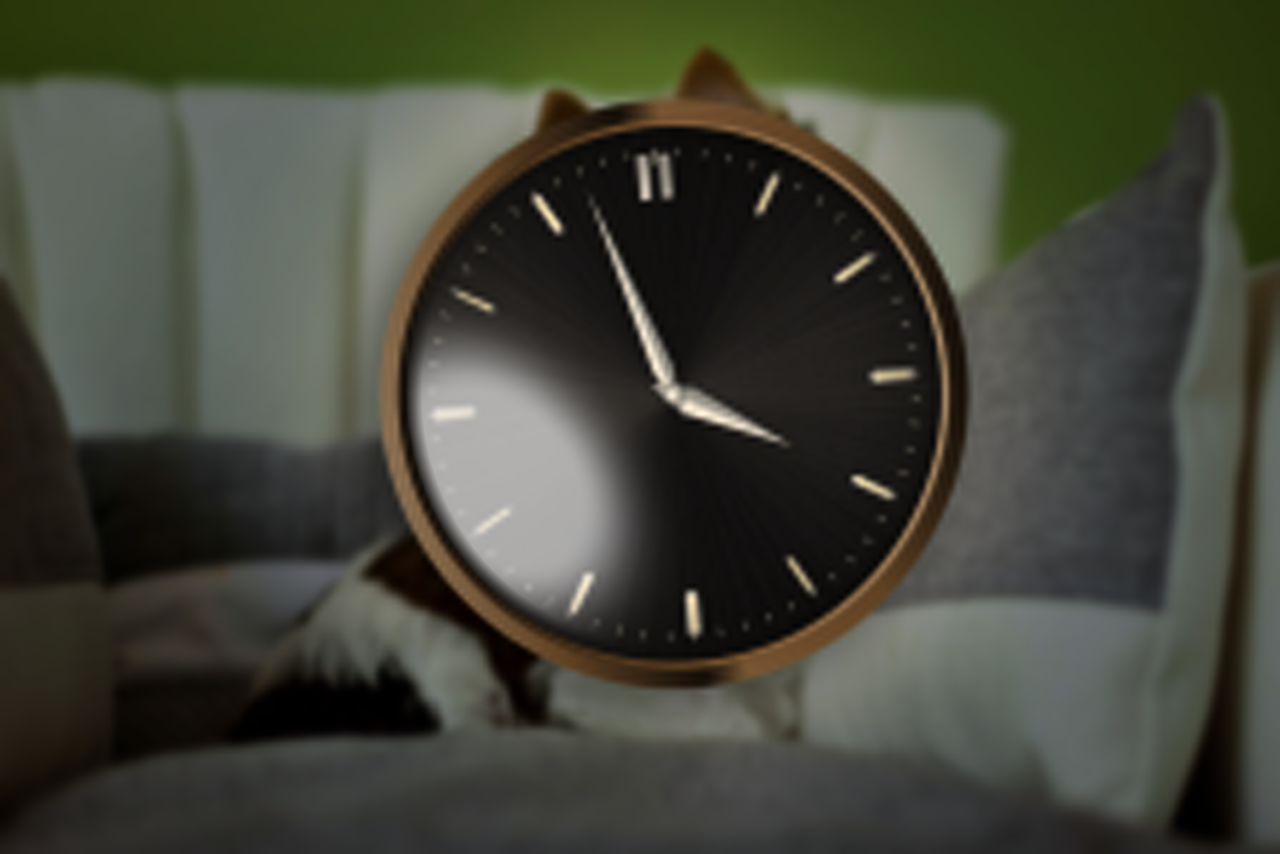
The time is {"hour": 3, "minute": 57}
